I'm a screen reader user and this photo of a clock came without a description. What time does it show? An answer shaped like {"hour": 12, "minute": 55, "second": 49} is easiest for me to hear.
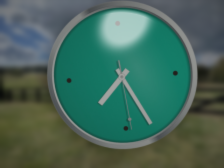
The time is {"hour": 7, "minute": 25, "second": 29}
